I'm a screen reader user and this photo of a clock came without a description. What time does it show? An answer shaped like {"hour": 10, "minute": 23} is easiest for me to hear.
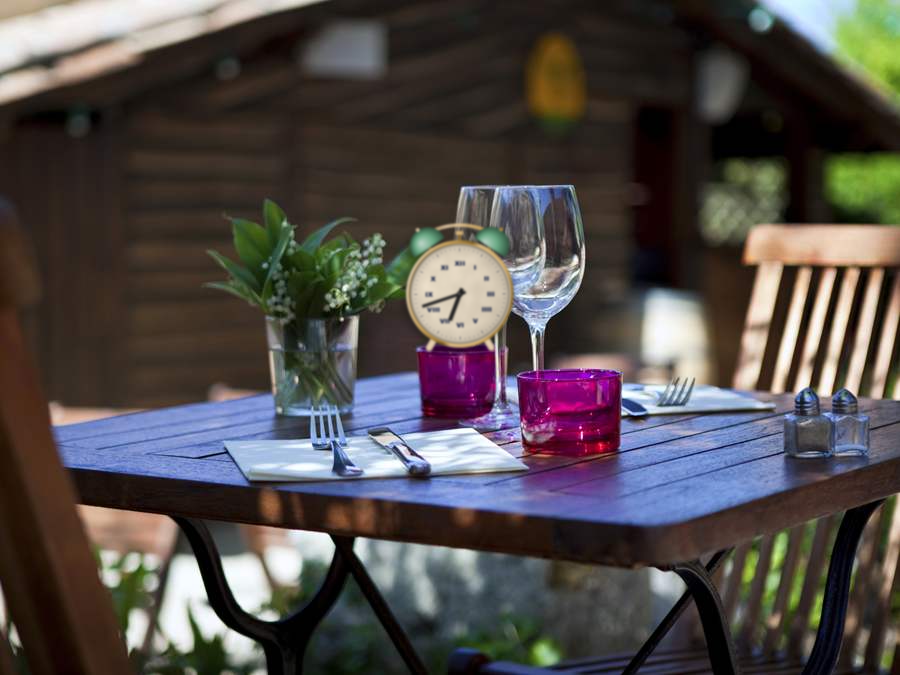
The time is {"hour": 6, "minute": 42}
